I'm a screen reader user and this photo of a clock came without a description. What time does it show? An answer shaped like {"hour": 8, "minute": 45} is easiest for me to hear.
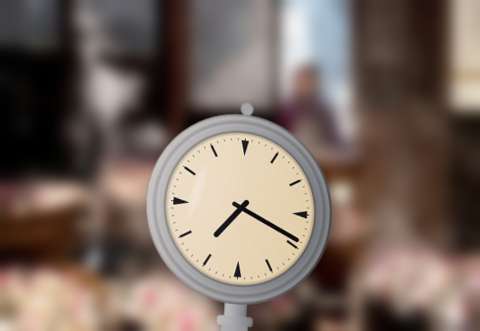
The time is {"hour": 7, "minute": 19}
